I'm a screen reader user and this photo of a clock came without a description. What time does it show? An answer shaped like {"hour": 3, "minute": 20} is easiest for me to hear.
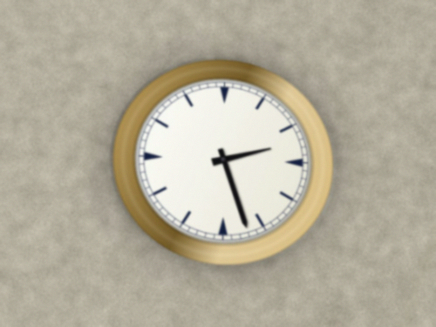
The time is {"hour": 2, "minute": 27}
